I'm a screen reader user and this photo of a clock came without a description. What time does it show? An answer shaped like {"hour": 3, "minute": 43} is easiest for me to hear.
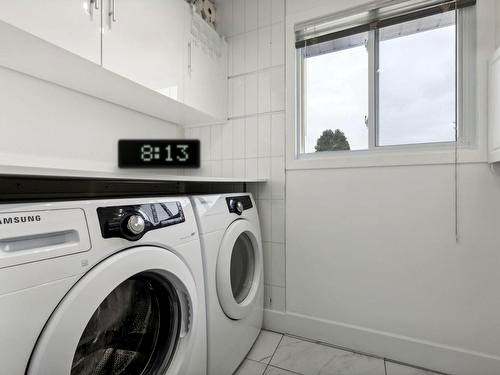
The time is {"hour": 8, "minute": 13}
